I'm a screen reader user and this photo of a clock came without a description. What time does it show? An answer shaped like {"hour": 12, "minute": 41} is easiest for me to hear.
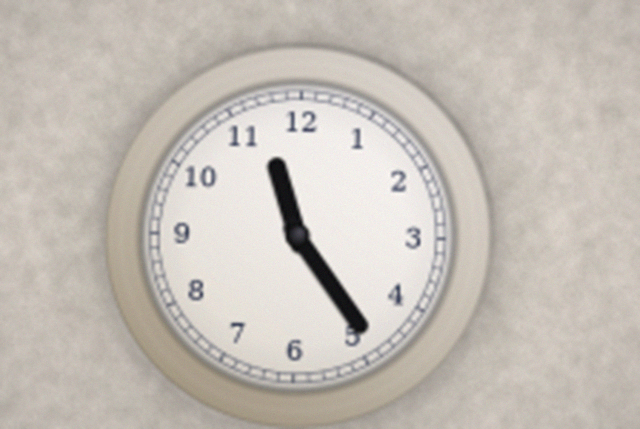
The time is {"hour": 11, "minute": 24}
